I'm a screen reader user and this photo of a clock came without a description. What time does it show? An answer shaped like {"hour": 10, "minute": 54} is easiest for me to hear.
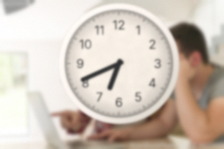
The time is {"hour": 6, "minute": 41}
